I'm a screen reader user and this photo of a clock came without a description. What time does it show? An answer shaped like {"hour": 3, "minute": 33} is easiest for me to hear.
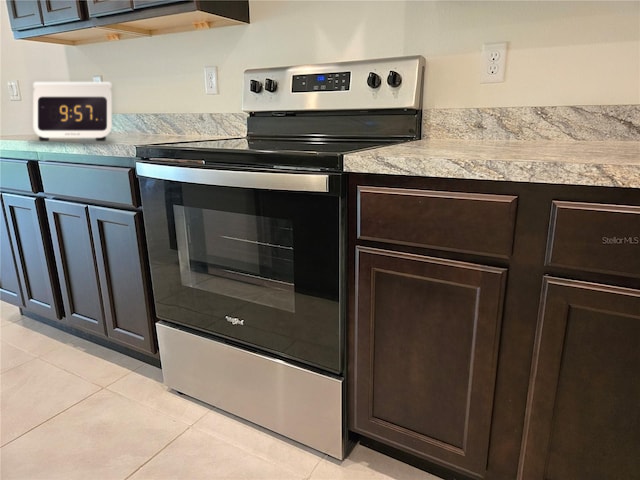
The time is {"hour": 9, "minute": 57}
